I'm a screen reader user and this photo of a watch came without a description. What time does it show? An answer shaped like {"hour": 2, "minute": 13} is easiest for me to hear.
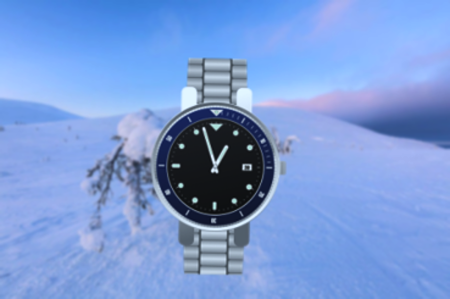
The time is {"hour": 12, "minute": 57}
